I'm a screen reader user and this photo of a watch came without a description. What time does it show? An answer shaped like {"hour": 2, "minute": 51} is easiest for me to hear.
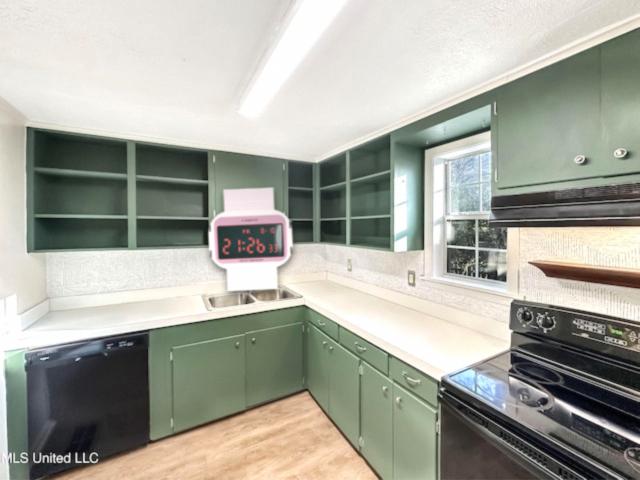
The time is {"hour": 21, "minute": 26}
